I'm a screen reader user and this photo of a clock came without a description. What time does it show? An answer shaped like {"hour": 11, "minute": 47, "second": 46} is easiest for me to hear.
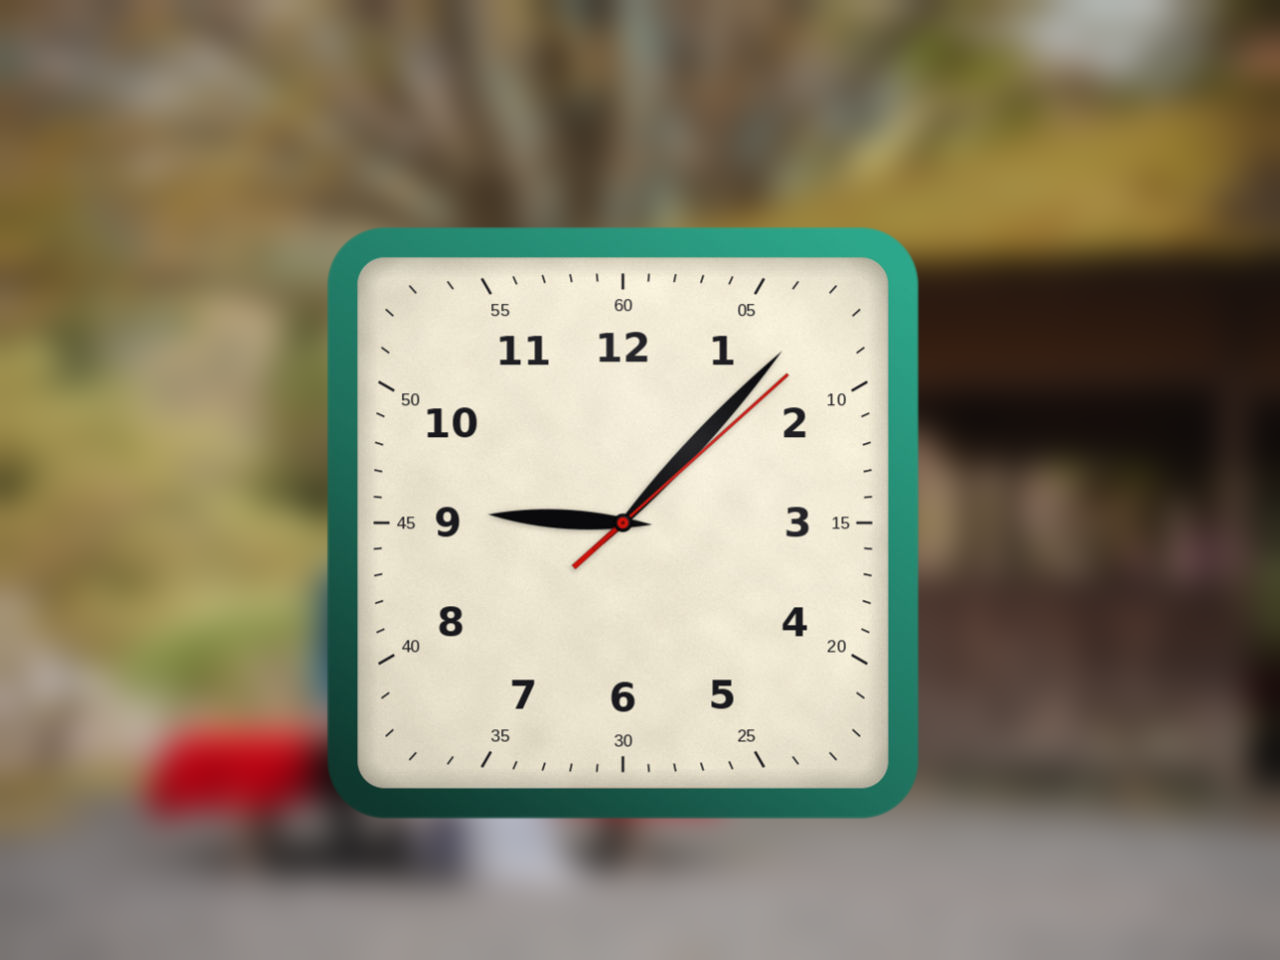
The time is {"hour": 9, "minute": 7, "second": 8}
